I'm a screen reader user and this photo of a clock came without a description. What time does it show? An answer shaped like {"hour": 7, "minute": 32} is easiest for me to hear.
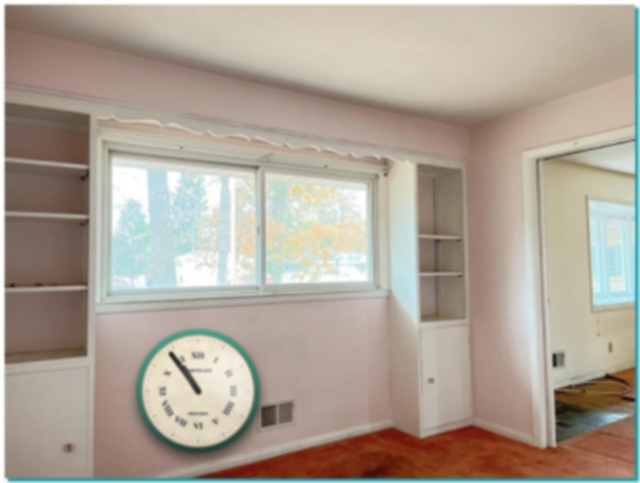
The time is {"hour": 10, "minute": 54}
